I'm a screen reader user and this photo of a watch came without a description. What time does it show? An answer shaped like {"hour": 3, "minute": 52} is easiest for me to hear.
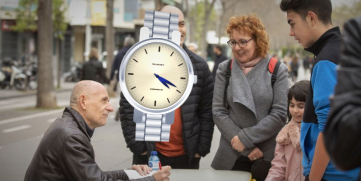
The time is {"hour": 4, "minute": 19}
